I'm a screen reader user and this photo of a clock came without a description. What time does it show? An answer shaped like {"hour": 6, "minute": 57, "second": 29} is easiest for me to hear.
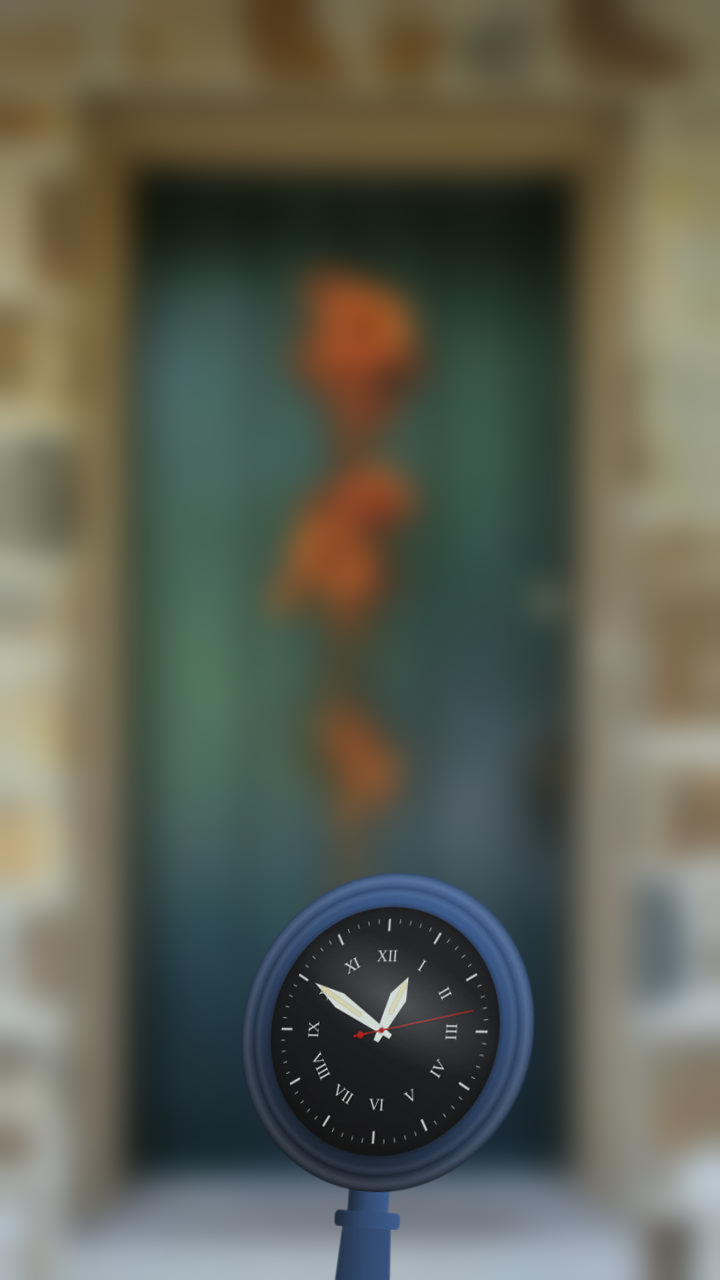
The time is {"hour": 12, "minute": 50, "second": 13}
